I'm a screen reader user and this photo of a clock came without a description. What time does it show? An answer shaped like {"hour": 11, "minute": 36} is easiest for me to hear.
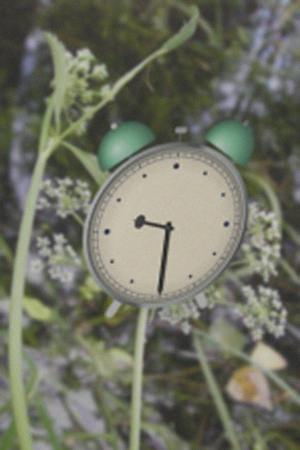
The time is {"hour": 9, "minute": 30}
